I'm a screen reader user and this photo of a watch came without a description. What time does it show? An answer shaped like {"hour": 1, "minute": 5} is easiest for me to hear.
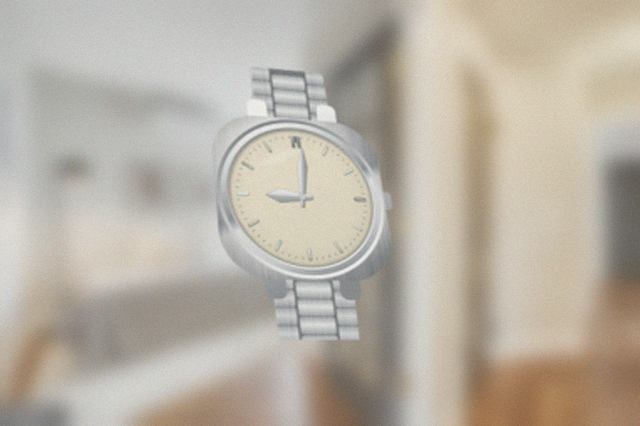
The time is {"hour": 9, "minute": 1}
